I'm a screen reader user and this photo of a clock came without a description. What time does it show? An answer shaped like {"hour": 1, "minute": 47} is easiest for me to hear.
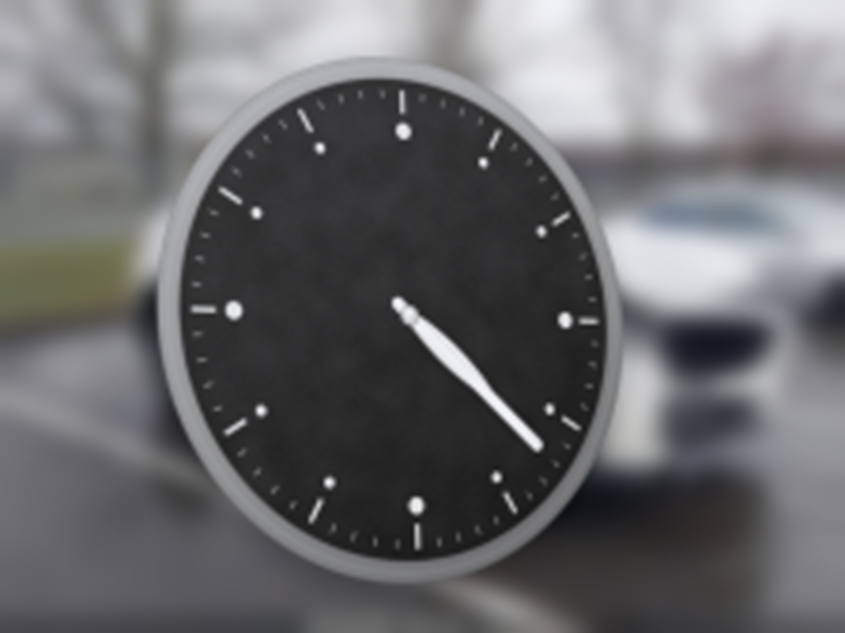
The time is {"hour": 4, "minute": 22}
